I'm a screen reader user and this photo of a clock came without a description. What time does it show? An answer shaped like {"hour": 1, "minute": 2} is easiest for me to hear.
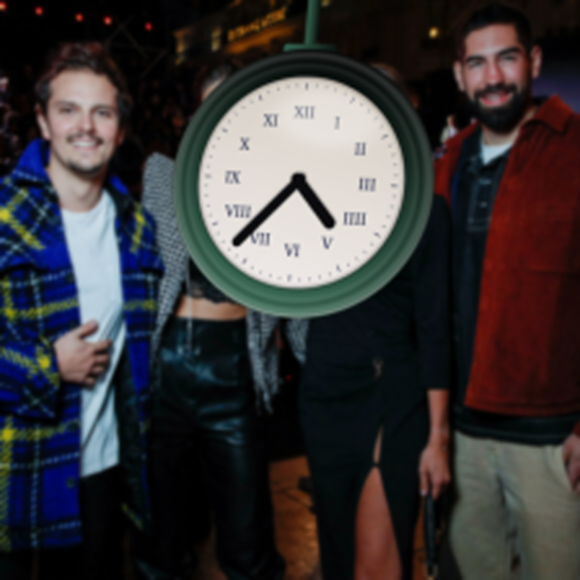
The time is {"hour": 4, "minute": 37}
